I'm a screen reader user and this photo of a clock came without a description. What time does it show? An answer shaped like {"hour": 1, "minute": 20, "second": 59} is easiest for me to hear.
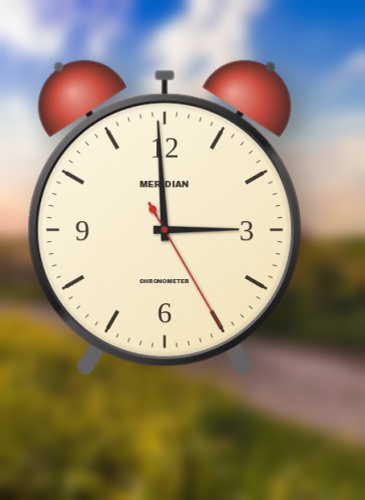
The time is {"hour": 2, "minute": 59, "second": 25}
